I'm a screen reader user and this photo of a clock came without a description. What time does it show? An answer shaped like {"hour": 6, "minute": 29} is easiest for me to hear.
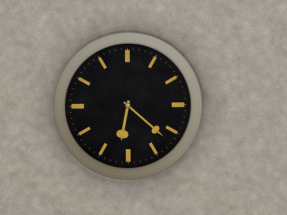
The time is {"hour": 6, "minute": 22}
